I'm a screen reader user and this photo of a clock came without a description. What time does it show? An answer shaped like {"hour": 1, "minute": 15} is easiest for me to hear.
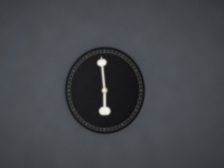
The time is {"hour": 5, "minute": 59}
